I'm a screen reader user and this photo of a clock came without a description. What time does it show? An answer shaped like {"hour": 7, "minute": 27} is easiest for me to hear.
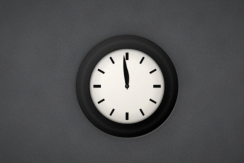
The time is {"hour": 11, "minute": 59}
